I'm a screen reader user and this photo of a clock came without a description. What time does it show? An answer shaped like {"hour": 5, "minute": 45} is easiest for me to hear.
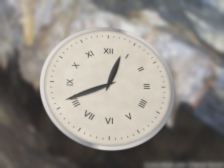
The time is {"hour": 12, "minute": 41}
